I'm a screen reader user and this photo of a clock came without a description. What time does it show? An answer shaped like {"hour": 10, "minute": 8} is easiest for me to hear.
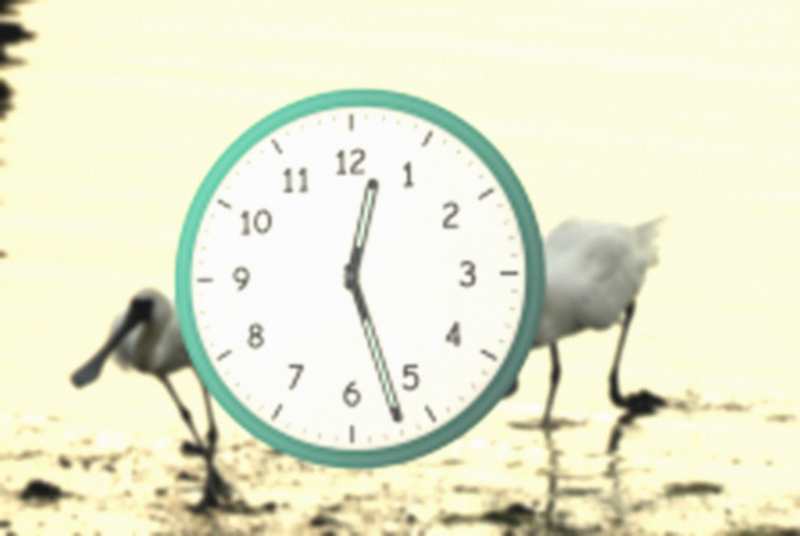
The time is {"hour": 12, "minute": 27}
